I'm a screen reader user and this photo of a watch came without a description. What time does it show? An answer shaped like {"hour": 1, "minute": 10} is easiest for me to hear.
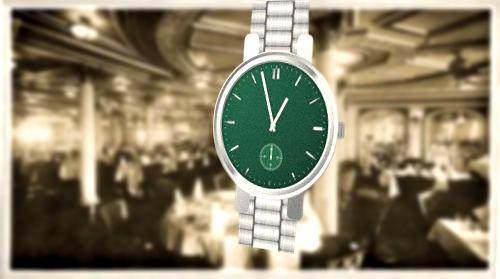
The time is {"hour": 12, "minute": 57}
